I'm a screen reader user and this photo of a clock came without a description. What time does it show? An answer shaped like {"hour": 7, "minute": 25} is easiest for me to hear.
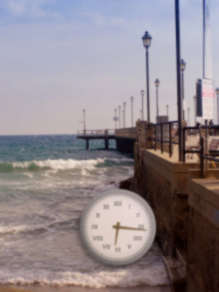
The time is {"hour": 6, "minute": 16}
